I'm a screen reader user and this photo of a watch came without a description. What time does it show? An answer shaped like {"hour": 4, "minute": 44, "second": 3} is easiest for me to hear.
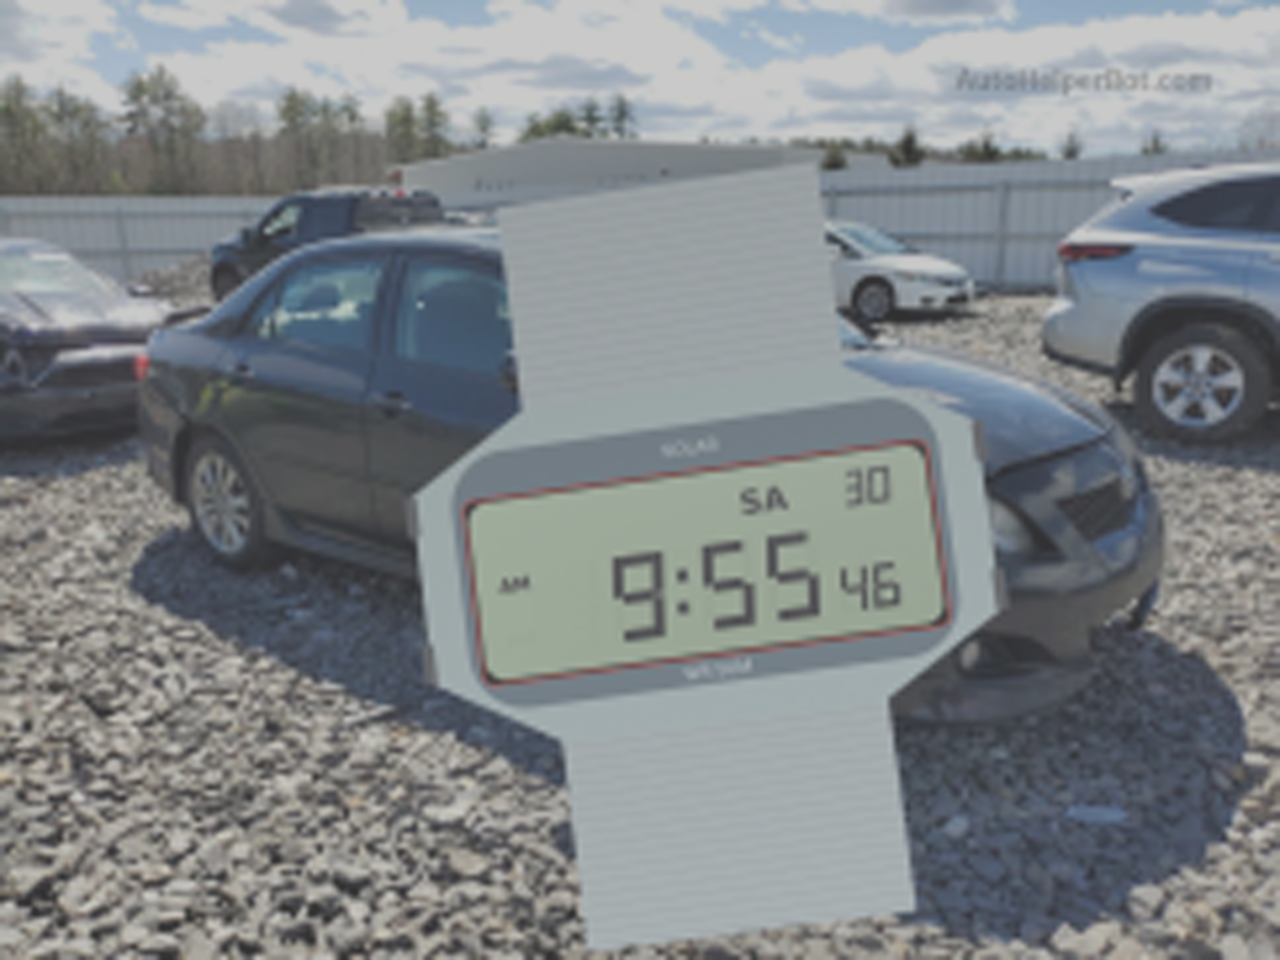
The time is {"hour": 9, "minute": 55, "second": 46}
